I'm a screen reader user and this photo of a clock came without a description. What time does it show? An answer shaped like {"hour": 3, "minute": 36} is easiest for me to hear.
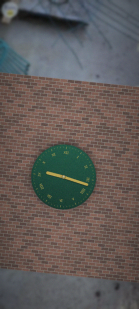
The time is {"hour": 9, "minute": 17}
